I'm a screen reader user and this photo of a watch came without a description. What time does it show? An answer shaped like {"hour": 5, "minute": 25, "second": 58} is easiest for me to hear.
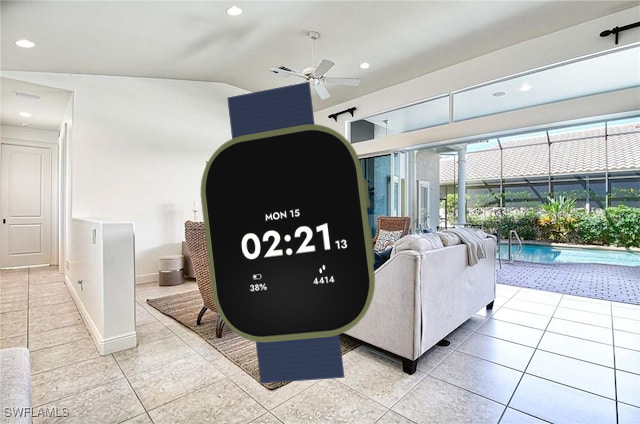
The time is {"hour": 2, "minute": 21, "second": 13}
